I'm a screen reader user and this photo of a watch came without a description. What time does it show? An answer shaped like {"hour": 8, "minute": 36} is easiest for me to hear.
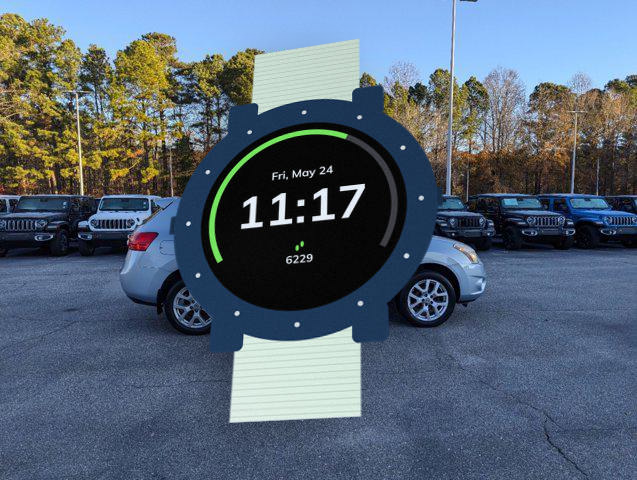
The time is {"hour": 11, "minute": 17}
